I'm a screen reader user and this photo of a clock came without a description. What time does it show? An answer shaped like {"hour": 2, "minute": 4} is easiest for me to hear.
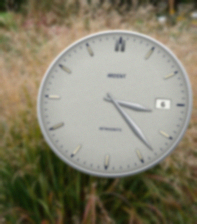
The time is {"hour": 3, "minute": 23}
